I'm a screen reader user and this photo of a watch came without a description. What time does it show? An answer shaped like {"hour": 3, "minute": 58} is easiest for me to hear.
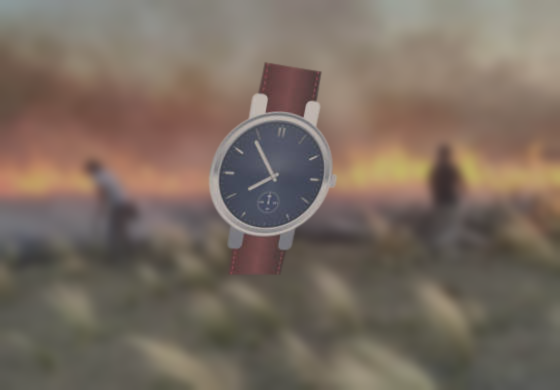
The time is {"hour": 7, "minute": 54}
